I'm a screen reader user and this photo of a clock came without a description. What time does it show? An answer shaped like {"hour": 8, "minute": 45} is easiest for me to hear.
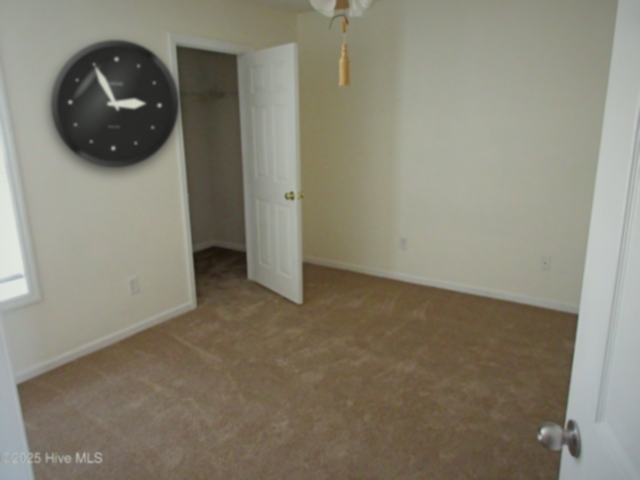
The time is {"hour": 2, "minute": 55}
